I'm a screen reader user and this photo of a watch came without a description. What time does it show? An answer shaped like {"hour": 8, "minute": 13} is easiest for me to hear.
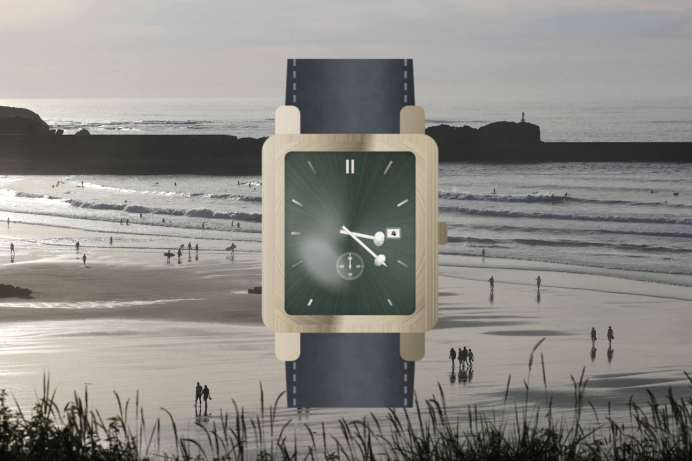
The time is {"hour": 3, "minute": 22}
